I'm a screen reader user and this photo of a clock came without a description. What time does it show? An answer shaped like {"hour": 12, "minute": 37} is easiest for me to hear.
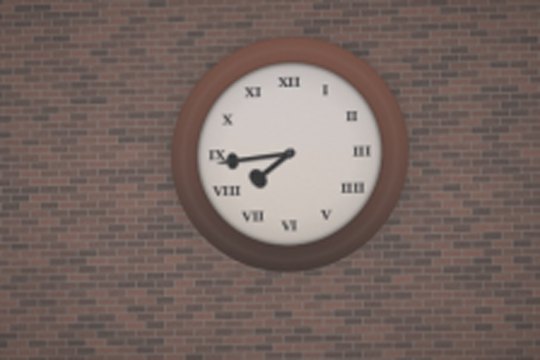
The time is {"hour": 7, "minute": 44}
